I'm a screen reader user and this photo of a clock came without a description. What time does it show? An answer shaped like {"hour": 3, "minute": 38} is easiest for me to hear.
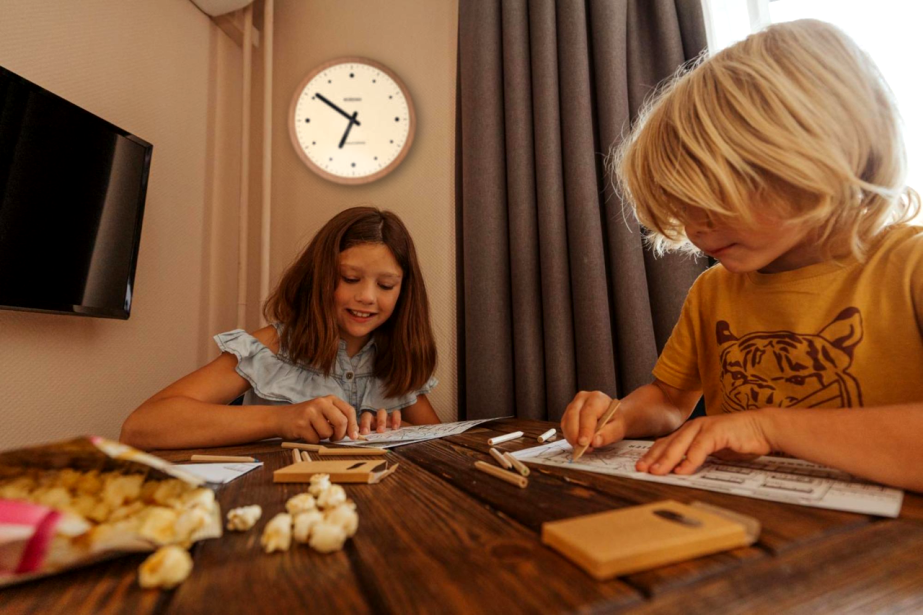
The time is {"hour": 6, "minute": 51}
